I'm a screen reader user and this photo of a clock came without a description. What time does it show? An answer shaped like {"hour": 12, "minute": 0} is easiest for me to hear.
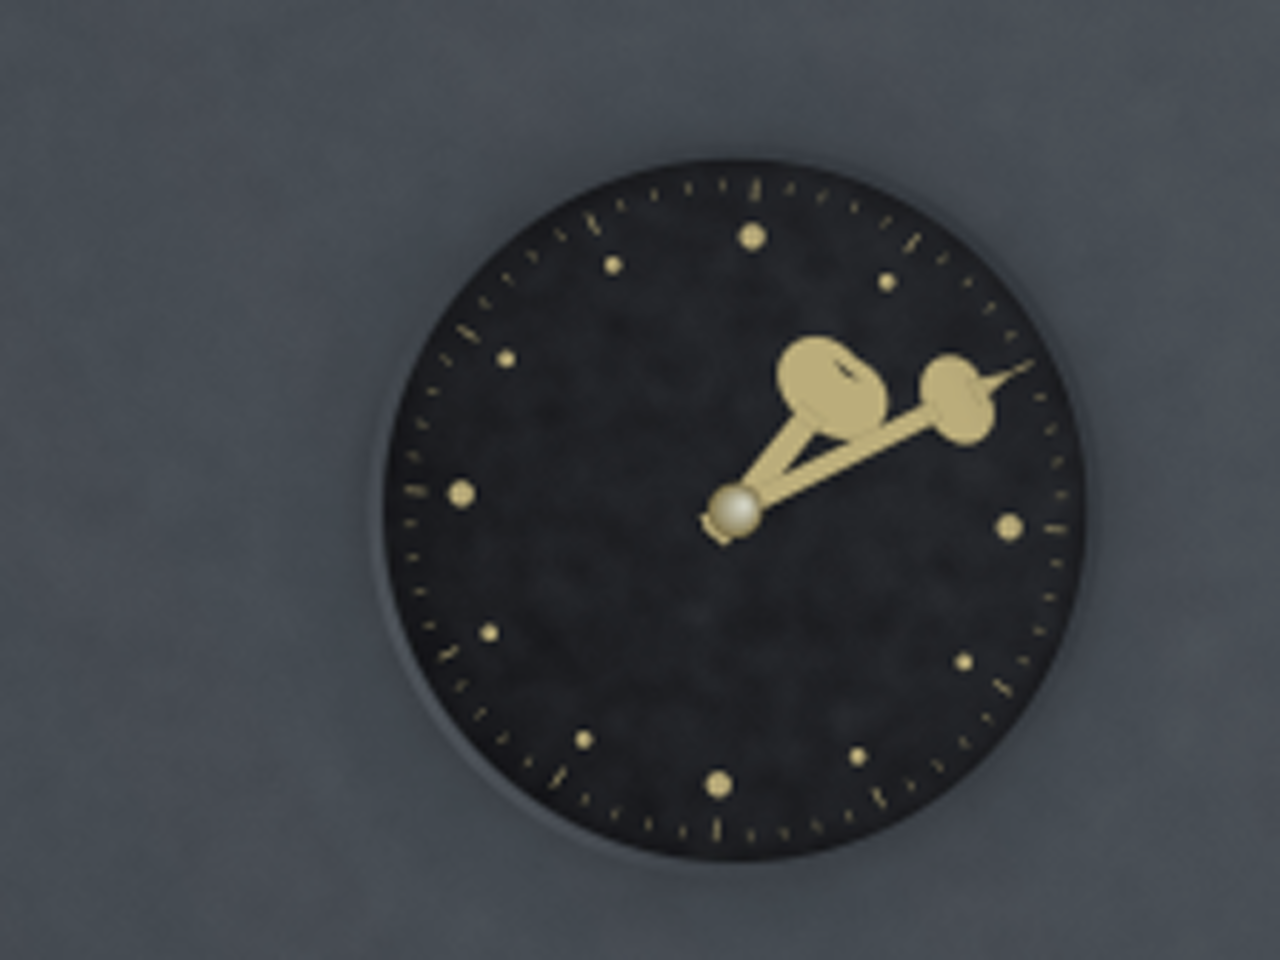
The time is {"hour": 1, "minute": 10}
